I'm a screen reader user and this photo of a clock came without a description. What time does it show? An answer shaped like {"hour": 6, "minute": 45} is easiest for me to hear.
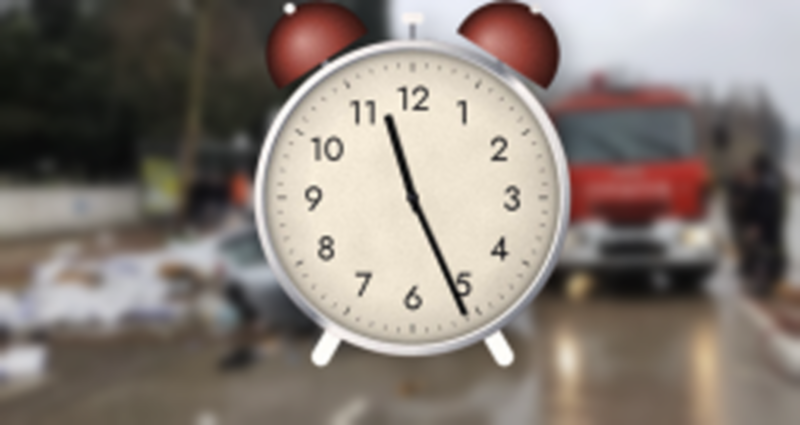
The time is {"hour": 11, "minute": 26}
